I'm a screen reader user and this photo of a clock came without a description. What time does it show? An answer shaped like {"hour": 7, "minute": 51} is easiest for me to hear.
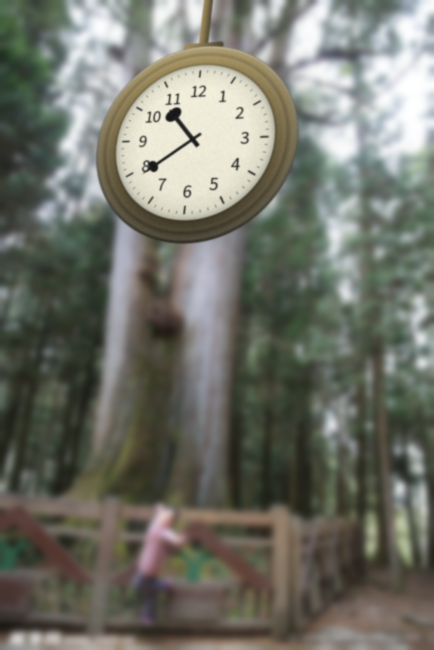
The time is {"hour": 10, "minute": 39}
